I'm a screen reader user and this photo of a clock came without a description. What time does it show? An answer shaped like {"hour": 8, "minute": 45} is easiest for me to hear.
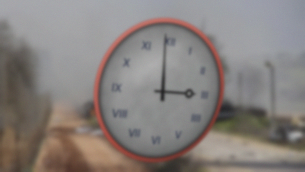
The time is {"hour": 2, "minute": 59}
